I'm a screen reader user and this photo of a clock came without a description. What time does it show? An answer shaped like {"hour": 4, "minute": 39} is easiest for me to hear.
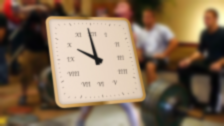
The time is {"hour": 9, "minute": 59}
